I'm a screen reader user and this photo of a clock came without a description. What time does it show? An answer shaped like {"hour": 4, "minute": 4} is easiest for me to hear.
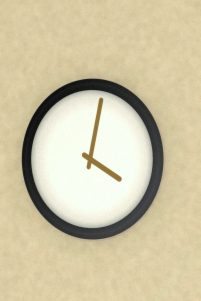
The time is {"hour": 4, "minute": 2}
